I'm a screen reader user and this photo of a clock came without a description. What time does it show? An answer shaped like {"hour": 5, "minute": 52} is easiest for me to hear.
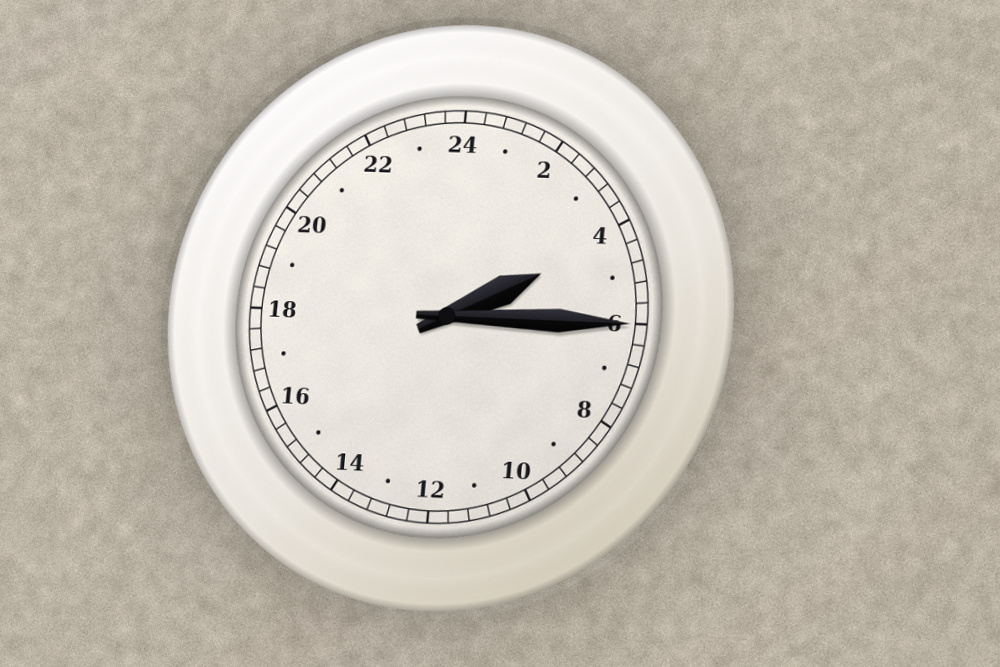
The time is {"hour": 4, "minute": 15}
